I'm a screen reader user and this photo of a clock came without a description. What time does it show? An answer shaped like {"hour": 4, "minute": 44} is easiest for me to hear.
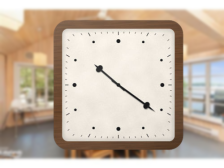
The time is {"hour": 10, "minute": 21}
